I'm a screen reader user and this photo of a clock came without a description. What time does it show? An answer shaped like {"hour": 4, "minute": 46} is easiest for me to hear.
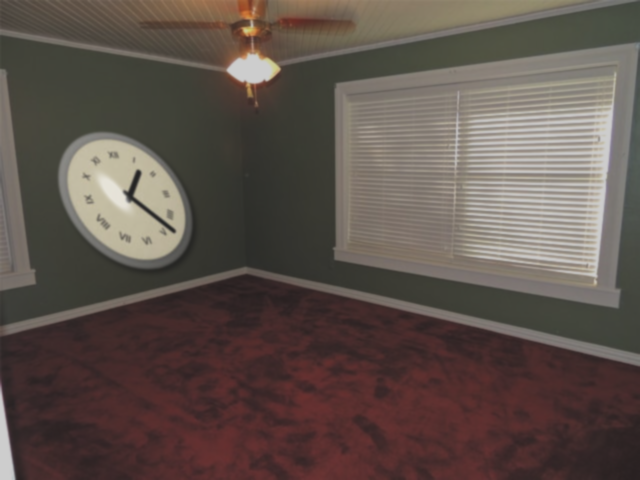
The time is {"hour": 1, "minute": 23}
